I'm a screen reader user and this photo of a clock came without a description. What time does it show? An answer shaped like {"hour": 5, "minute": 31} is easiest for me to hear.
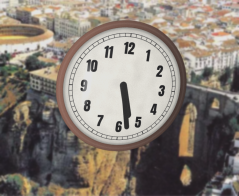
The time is {"hour": 5, "minute": 28}
